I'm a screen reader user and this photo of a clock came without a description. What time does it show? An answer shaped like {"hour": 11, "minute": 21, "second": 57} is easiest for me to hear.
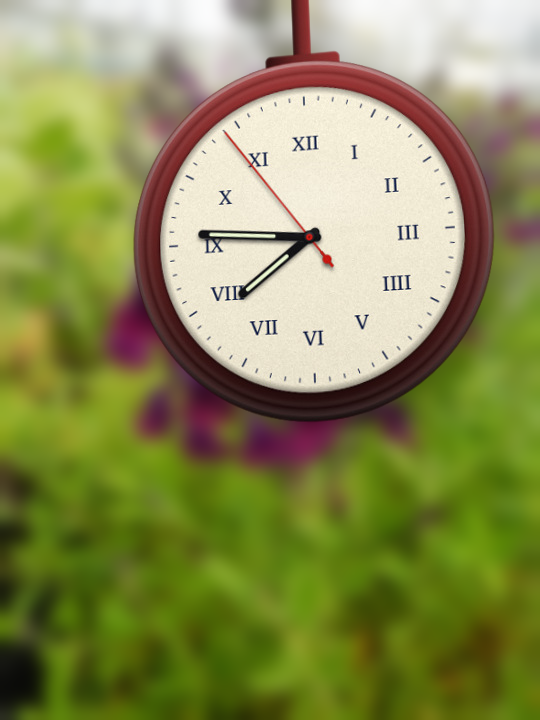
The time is {"hour": 7, "minute": 45, "second": 54}
